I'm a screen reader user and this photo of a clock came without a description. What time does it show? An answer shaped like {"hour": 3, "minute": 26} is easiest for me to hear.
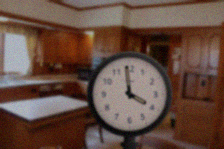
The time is {"hour": 3, "minute": 59}
